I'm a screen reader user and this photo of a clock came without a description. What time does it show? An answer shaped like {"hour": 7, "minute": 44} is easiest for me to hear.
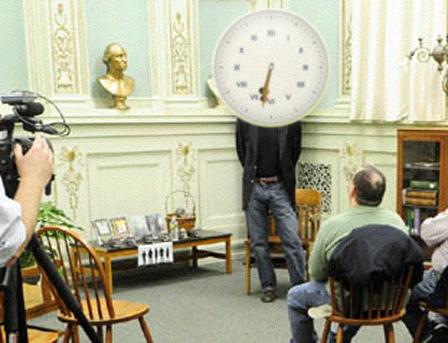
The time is {"hour": 6, "minute": 32}
